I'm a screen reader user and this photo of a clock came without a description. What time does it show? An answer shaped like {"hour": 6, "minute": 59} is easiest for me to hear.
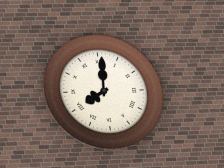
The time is {"hour": 8, "minute": 1}
